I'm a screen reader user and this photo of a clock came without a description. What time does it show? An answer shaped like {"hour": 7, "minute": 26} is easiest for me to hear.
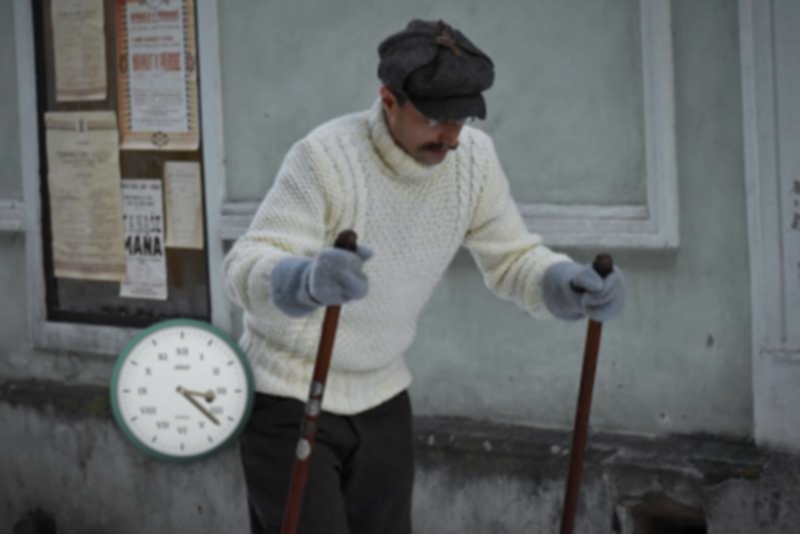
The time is {"hour": 3, "minute": 22}
